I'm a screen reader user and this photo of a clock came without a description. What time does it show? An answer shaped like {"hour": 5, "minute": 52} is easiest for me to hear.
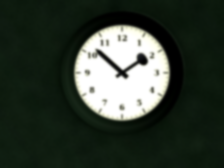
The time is {"hour": 1, "minute": 52}
